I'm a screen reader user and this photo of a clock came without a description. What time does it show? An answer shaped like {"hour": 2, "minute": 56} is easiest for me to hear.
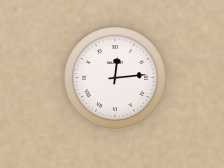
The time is {"hour": 12, "minute": 14}
